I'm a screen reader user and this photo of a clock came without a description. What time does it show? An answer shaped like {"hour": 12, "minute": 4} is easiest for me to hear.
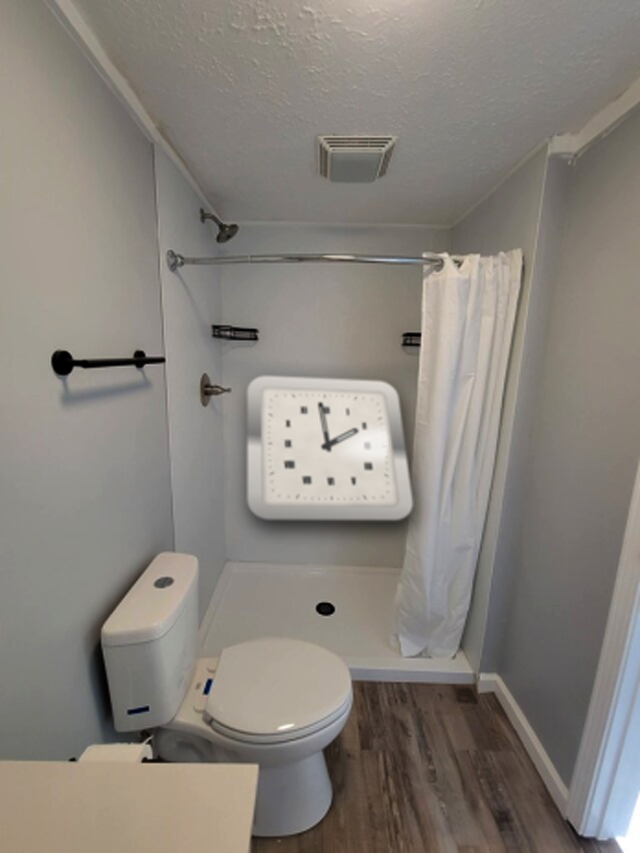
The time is {"hour": 1, "minute": 59}
